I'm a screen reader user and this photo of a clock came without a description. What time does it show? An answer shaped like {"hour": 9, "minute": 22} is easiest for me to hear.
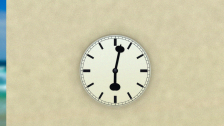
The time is {"hour": 6, "minute": 2}
